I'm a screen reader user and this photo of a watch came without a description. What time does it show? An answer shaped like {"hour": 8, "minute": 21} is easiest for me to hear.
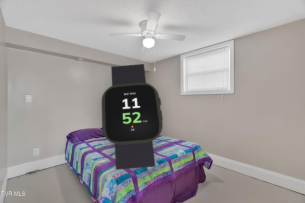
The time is {"hour": 11, "minute": 52}
